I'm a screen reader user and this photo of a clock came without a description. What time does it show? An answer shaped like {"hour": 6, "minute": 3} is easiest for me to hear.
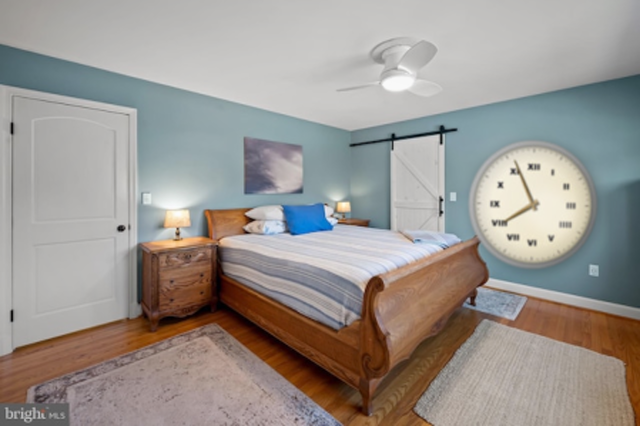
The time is {"hour": 7, "minute": 56}
